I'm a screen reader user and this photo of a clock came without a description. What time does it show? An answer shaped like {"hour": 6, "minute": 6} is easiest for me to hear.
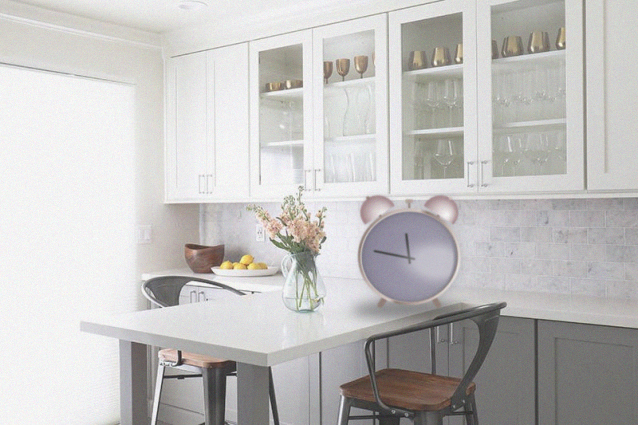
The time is {"hour": 11, "minute": 47}
